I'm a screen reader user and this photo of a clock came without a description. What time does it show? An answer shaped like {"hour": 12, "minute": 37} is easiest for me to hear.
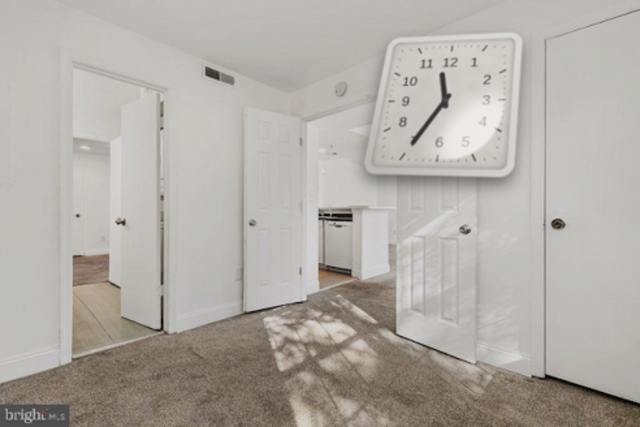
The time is {"hour": 11, "minute": 35}
